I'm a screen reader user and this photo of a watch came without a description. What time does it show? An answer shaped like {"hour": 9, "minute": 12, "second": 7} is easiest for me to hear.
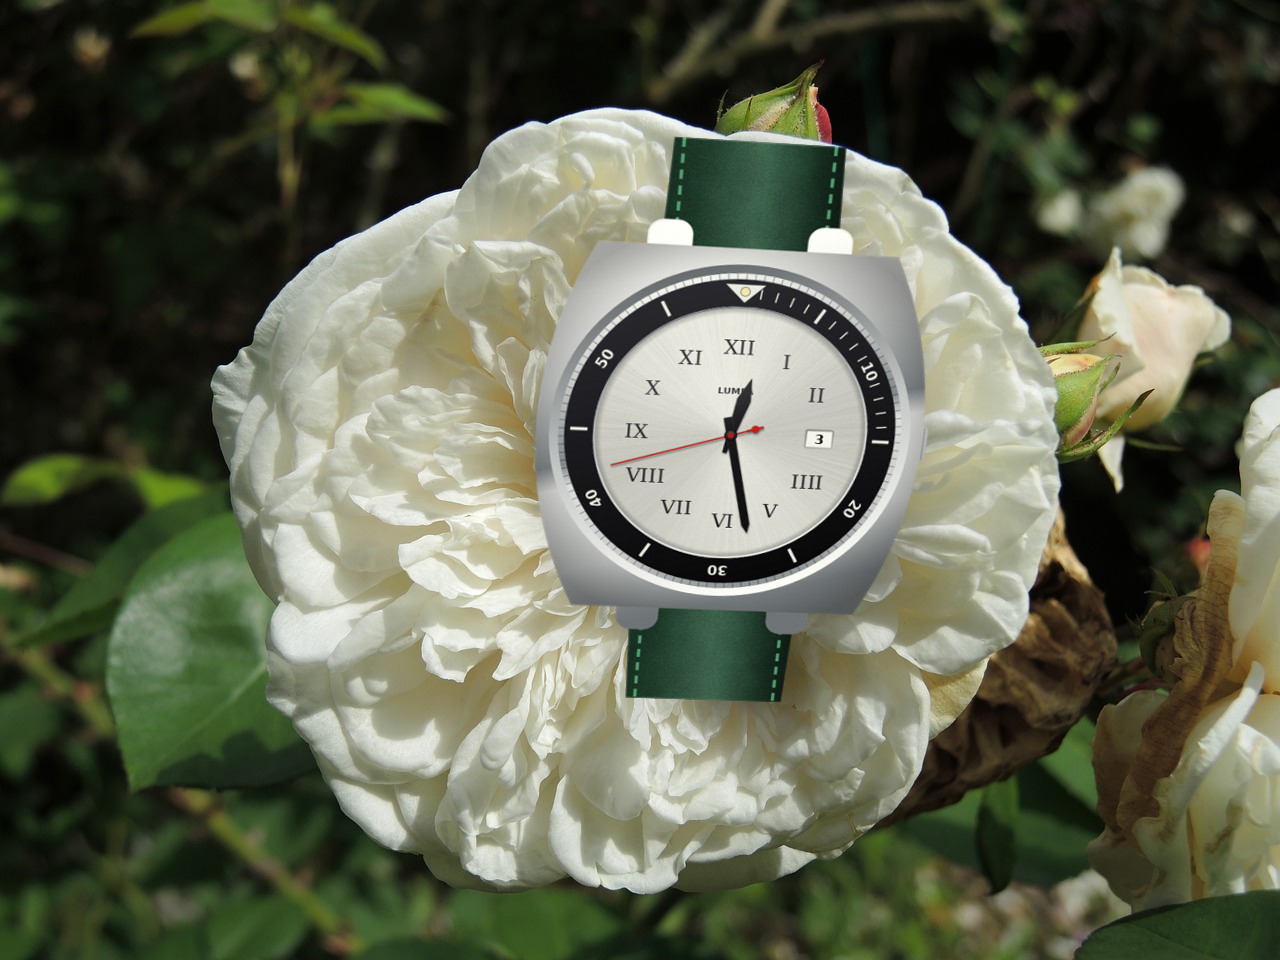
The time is {"hour": 12, "minute": 27, "second": 42}
